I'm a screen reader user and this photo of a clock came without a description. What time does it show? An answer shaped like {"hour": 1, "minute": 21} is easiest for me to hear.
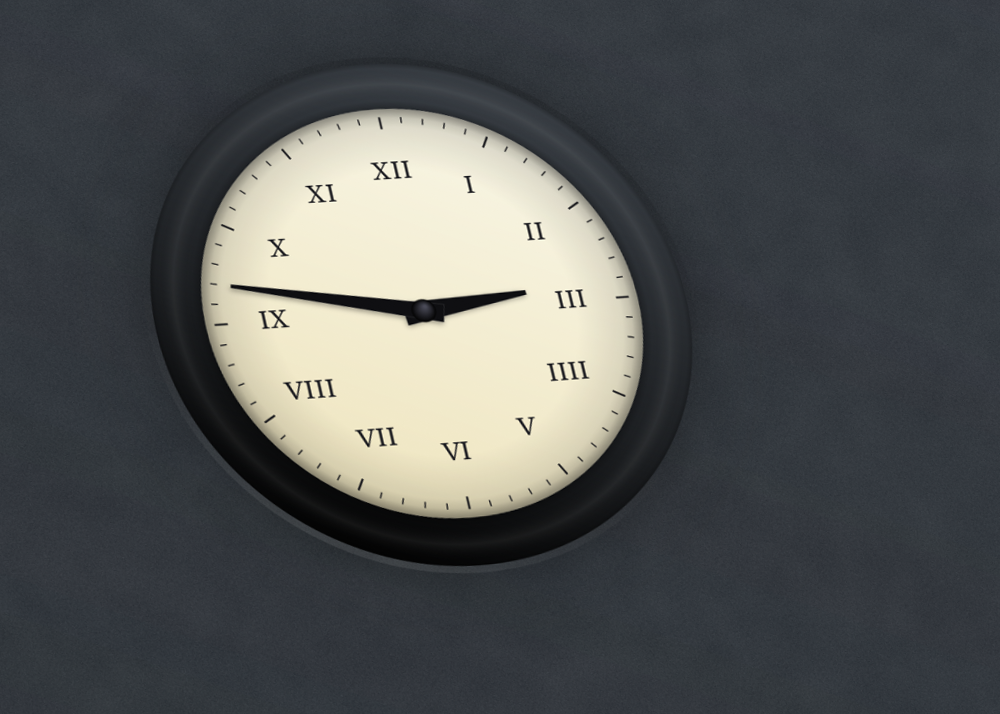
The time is {"hour": 2, "minute": 47}
